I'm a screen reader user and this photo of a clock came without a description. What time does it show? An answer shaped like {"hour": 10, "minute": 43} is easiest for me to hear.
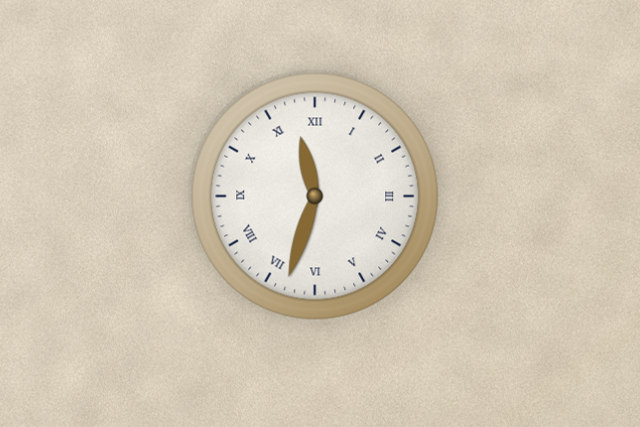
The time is {"hour": 11, "minute": 33}
